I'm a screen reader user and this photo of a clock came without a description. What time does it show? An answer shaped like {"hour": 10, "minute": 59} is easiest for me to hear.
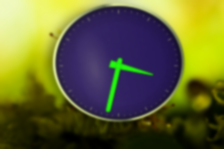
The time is {"hour": 3, "minute": 32}
